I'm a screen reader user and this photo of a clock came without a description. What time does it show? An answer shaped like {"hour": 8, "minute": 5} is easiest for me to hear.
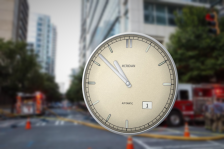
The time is {"hour": 10, "minute": 52}
